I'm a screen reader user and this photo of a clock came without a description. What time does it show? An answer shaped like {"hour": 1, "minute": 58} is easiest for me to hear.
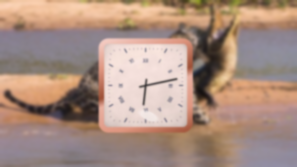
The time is {"hour": 6, "minute": 13}
